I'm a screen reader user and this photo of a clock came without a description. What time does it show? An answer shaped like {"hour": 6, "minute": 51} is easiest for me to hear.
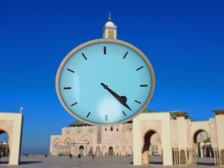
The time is {"hour": 4, "minute": 23}
